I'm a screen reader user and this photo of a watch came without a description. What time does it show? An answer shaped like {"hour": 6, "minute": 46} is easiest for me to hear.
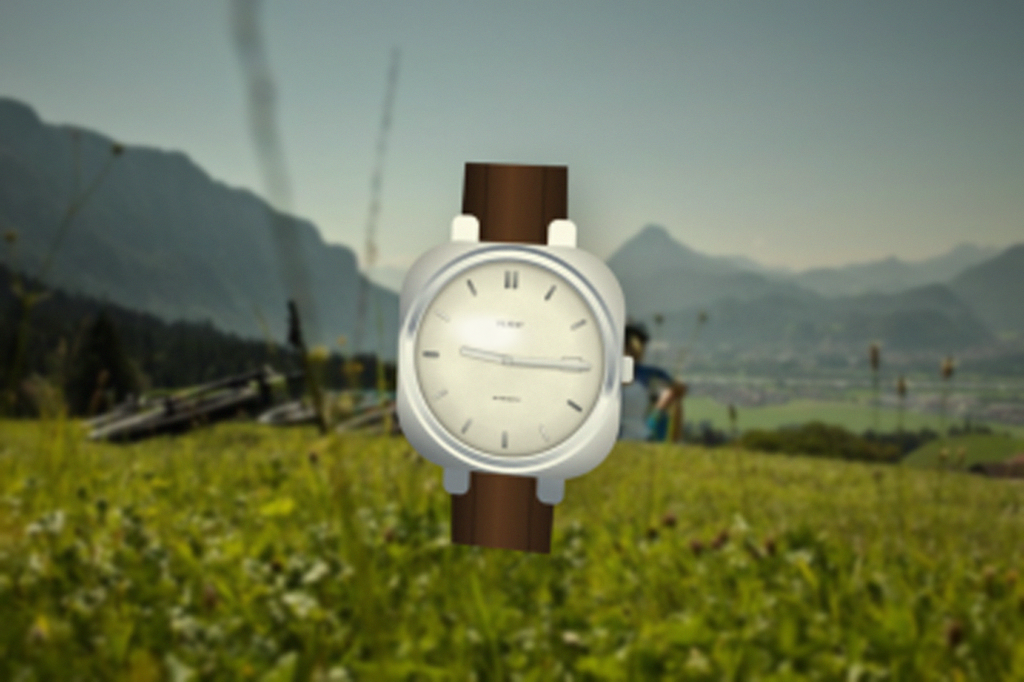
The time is {"hour": 9, "minute": 15}
